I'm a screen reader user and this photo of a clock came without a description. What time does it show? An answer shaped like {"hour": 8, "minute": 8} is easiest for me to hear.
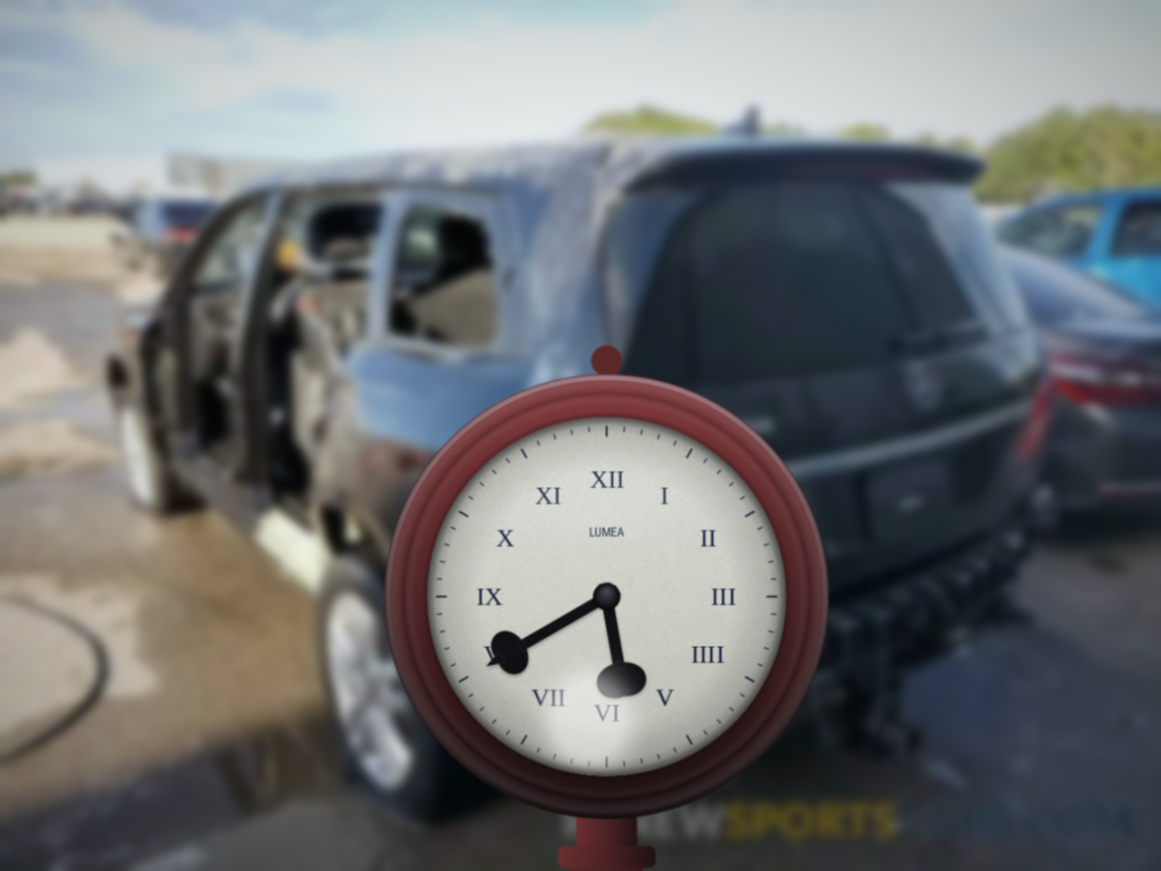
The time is {"hour": 5, "minute": 40}
